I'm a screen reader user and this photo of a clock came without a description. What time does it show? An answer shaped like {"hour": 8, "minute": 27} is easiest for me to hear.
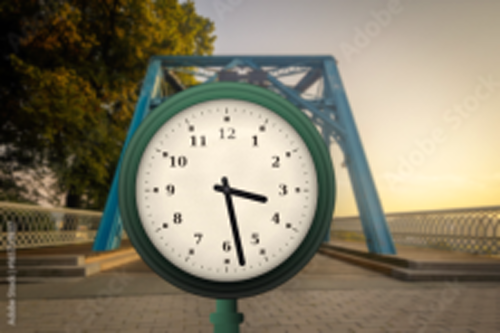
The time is {"hour": 3, "minute": 28}
